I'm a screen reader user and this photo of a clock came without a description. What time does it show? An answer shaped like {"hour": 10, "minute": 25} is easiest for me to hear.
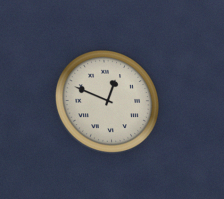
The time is {"hour": 12, "minute": 49}
